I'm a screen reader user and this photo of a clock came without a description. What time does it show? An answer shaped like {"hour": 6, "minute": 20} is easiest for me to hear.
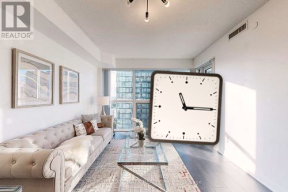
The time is {"hour": 11, "minute": 15}
